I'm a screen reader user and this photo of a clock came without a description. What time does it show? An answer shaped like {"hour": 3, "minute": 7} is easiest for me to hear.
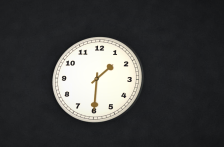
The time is {"hour": 1, "minute": 30}
